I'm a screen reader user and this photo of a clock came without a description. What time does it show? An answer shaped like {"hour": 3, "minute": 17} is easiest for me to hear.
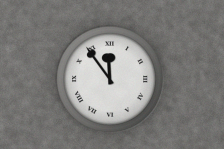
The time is {"hour": 11, "minute": 54}
